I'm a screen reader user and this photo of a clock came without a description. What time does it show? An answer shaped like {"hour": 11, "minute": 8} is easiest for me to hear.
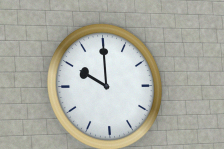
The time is {"hour": 10, "minute": 0}
